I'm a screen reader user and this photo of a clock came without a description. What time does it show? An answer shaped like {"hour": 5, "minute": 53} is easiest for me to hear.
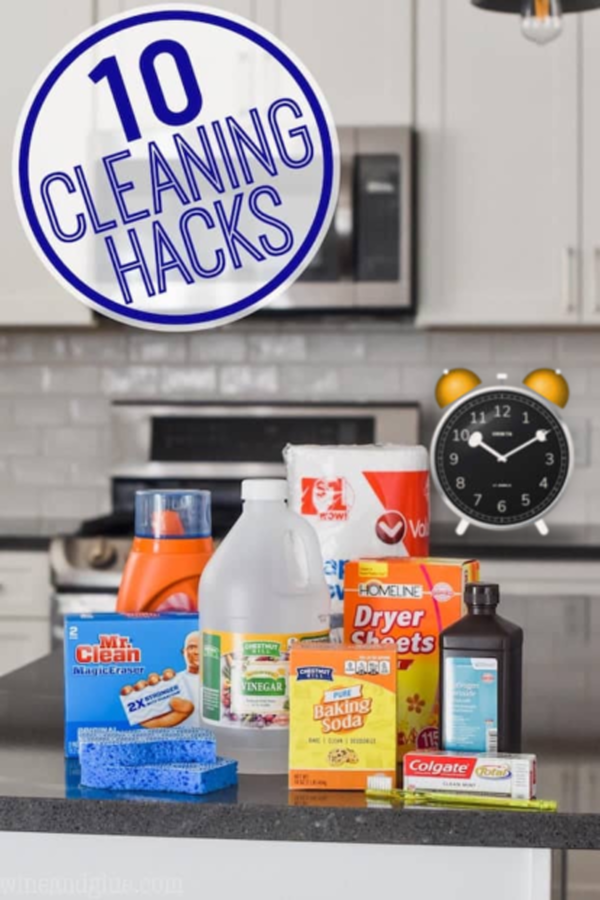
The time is {"hour": 10, "minute": 10}
